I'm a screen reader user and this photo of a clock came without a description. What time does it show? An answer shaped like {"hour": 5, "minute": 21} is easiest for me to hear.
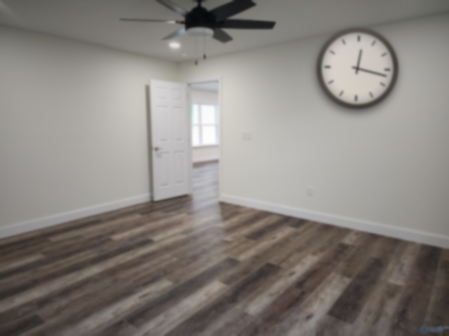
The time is {"hour": 12, "minute": 17}
